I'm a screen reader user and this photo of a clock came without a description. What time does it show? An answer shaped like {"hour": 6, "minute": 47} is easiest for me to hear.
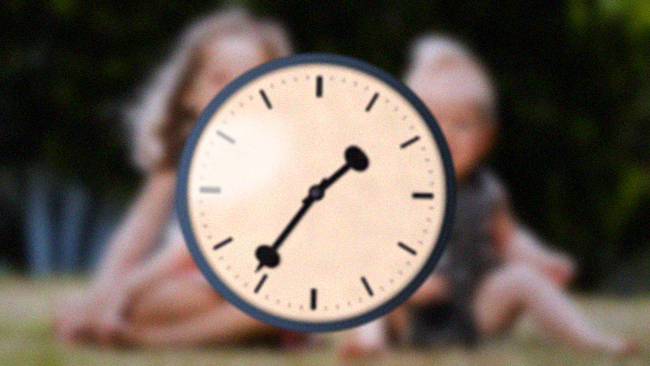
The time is {"hour": 1, "minute": 36}
